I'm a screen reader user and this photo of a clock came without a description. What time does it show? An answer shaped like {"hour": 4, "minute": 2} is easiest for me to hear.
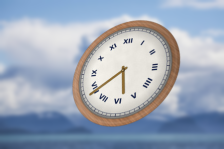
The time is {"hour": 5, "minute": 39}
